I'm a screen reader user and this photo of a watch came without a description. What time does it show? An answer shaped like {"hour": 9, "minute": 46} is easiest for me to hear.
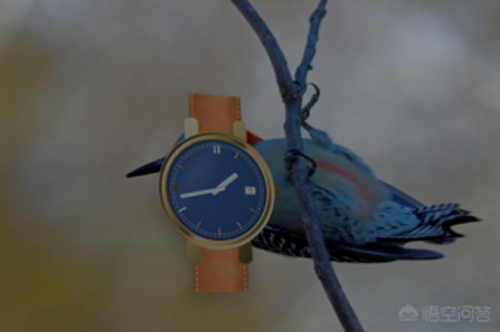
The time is {"hour": 1, "minute": 43}
